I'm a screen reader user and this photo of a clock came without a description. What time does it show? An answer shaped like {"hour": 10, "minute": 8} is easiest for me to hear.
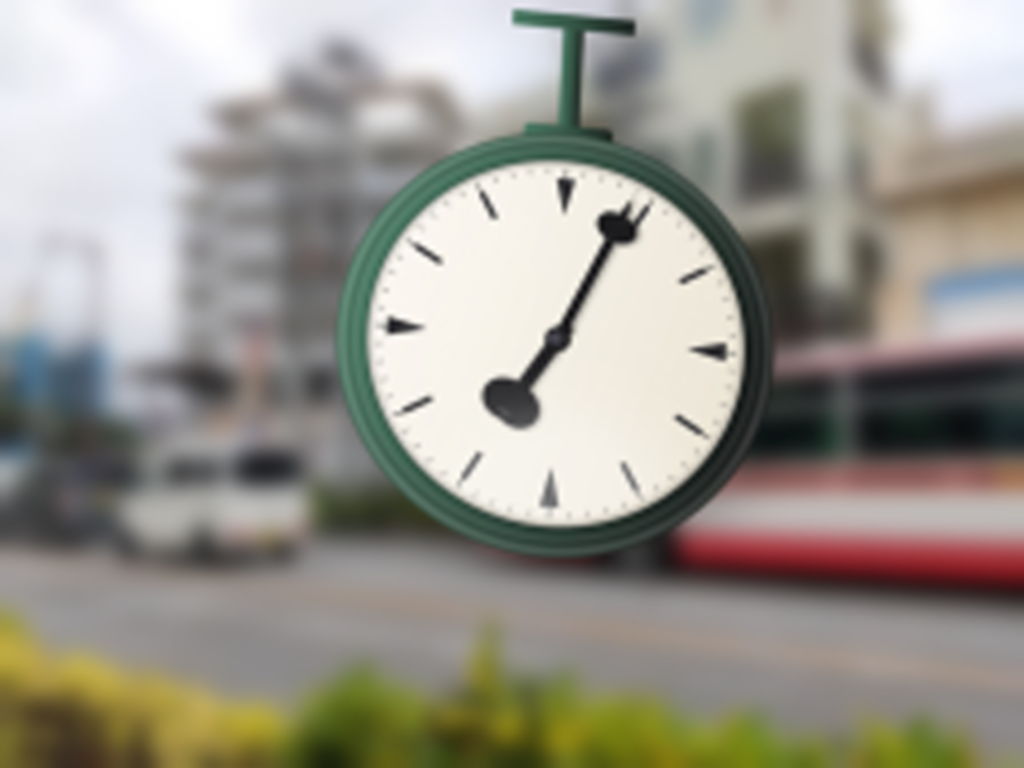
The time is {"hour": 7, "minute": 4}
